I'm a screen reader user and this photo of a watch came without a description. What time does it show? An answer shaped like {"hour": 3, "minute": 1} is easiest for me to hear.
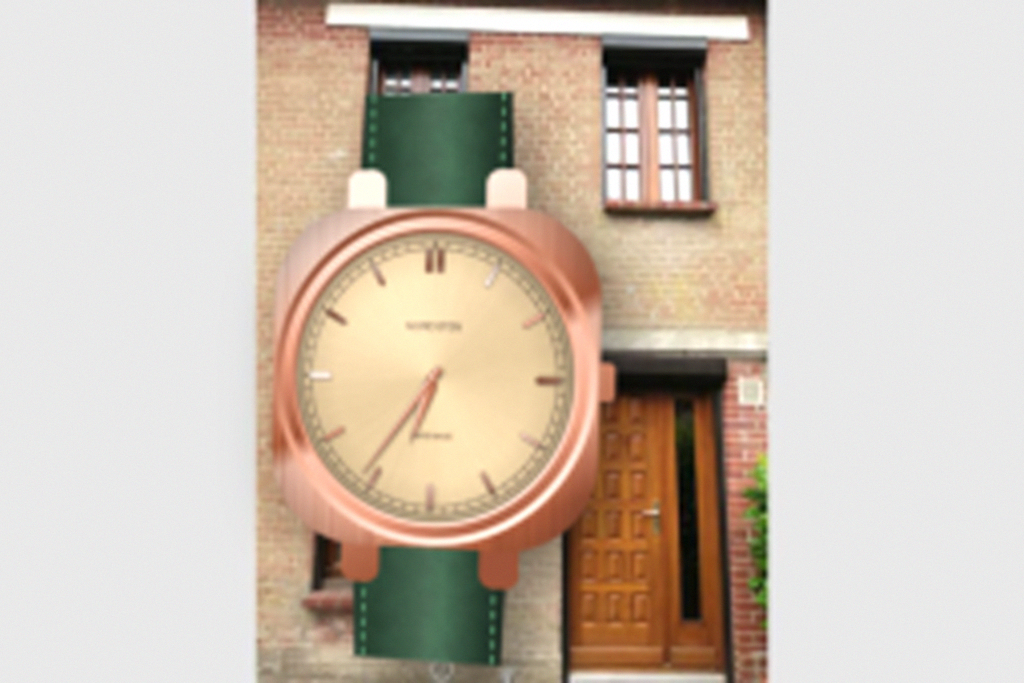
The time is {"hour": 6, "minute": 36}
